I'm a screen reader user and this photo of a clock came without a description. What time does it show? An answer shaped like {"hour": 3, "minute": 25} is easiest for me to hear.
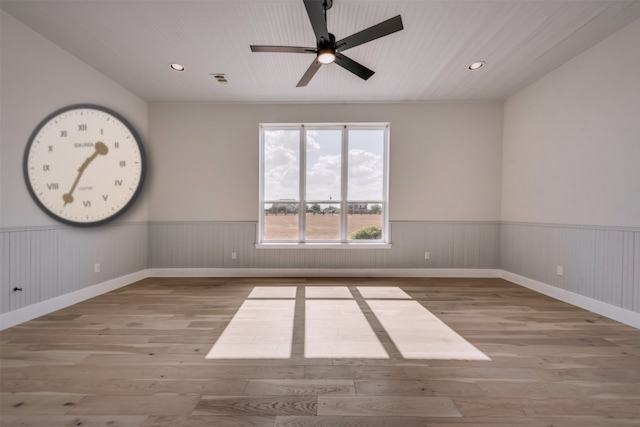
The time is {"hour": 1, "minute": 35}
